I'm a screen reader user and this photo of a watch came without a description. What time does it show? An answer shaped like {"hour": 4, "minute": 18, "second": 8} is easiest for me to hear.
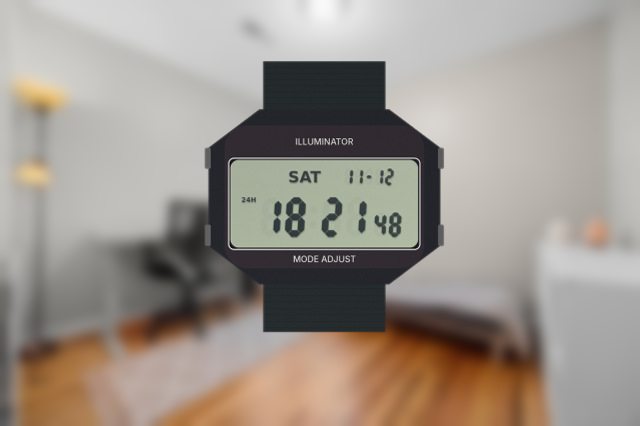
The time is {"hour": 18, "minute": 21, "second": 48}
